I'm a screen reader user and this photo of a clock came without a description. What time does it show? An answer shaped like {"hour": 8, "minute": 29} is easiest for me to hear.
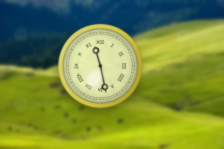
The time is {"hour": 11, "minute": 28}
